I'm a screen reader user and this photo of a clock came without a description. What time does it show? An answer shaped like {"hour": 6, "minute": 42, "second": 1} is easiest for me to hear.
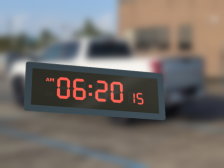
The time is {"hour": 6, "minute": 20, "second": 15}
